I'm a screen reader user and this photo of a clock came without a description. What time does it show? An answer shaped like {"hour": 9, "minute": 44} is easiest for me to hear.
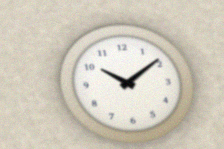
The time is {"hour": 10, "minute": 9}
